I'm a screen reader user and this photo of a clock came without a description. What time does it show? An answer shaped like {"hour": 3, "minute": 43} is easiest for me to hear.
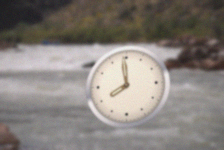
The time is {"hour": 7, "minute": 59}
